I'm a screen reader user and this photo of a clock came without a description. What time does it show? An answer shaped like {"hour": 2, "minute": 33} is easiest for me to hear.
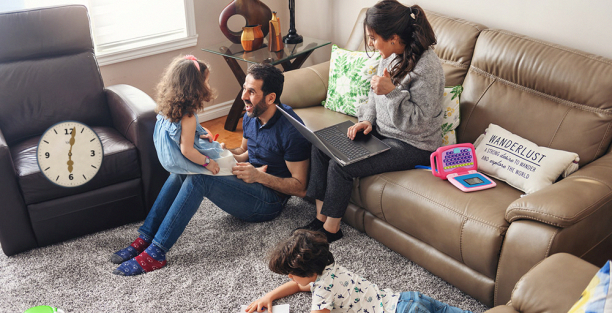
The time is {"hour": 6, "minute": 2}
